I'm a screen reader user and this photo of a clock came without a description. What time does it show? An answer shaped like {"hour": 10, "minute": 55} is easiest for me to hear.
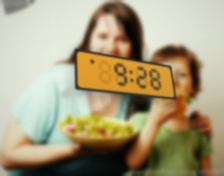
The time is {"hour": 9, "minute": 28}
